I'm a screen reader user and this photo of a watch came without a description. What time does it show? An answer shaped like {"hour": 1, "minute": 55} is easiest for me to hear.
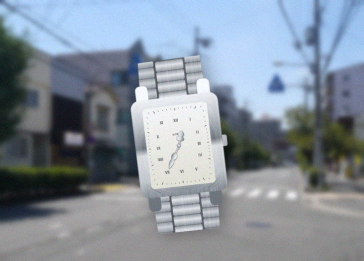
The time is {"hour": 12, "minute": 35}
